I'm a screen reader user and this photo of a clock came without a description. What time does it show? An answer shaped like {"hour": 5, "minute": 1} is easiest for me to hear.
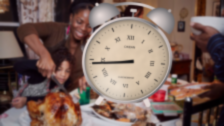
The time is {"hour": 8, "minute": 44}
